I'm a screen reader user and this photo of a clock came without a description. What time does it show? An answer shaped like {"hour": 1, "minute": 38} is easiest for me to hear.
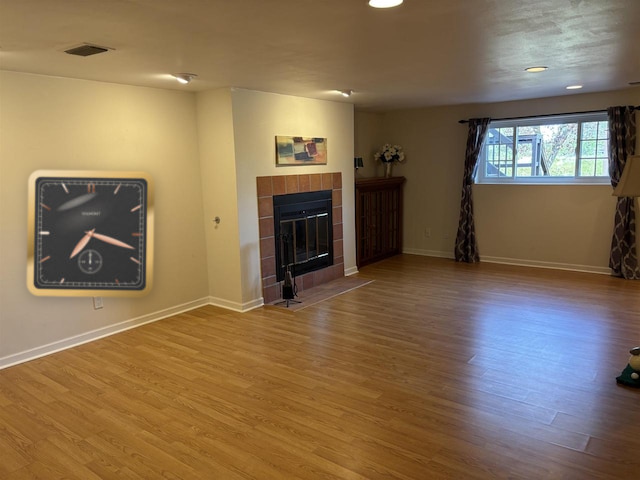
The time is {"hour": 7, "minute": 18}
